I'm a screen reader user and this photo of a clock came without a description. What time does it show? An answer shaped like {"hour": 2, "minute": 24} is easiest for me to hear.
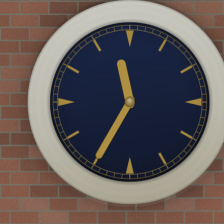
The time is {"hour": 11, "minute": 35}
